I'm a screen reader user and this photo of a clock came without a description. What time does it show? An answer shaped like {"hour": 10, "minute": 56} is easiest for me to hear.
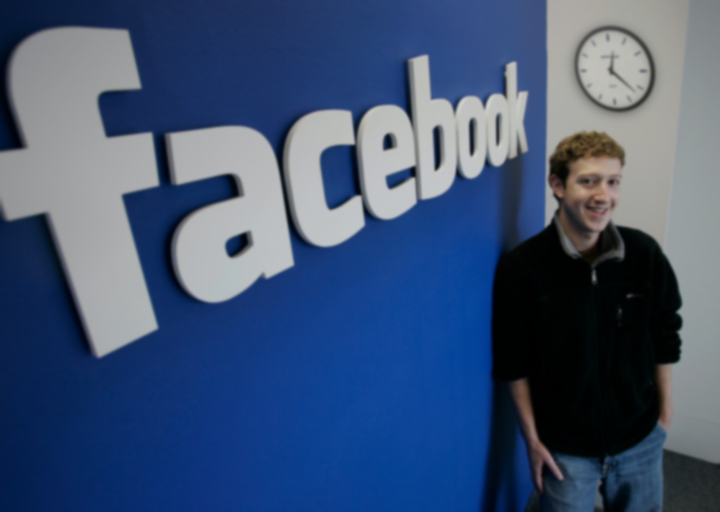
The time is {"hour": 12, "minute": 22}
